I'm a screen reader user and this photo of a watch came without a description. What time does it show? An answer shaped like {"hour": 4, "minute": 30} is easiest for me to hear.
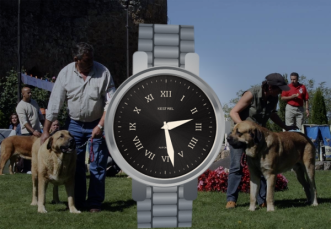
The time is {"hour": 2, "minute": 28}
